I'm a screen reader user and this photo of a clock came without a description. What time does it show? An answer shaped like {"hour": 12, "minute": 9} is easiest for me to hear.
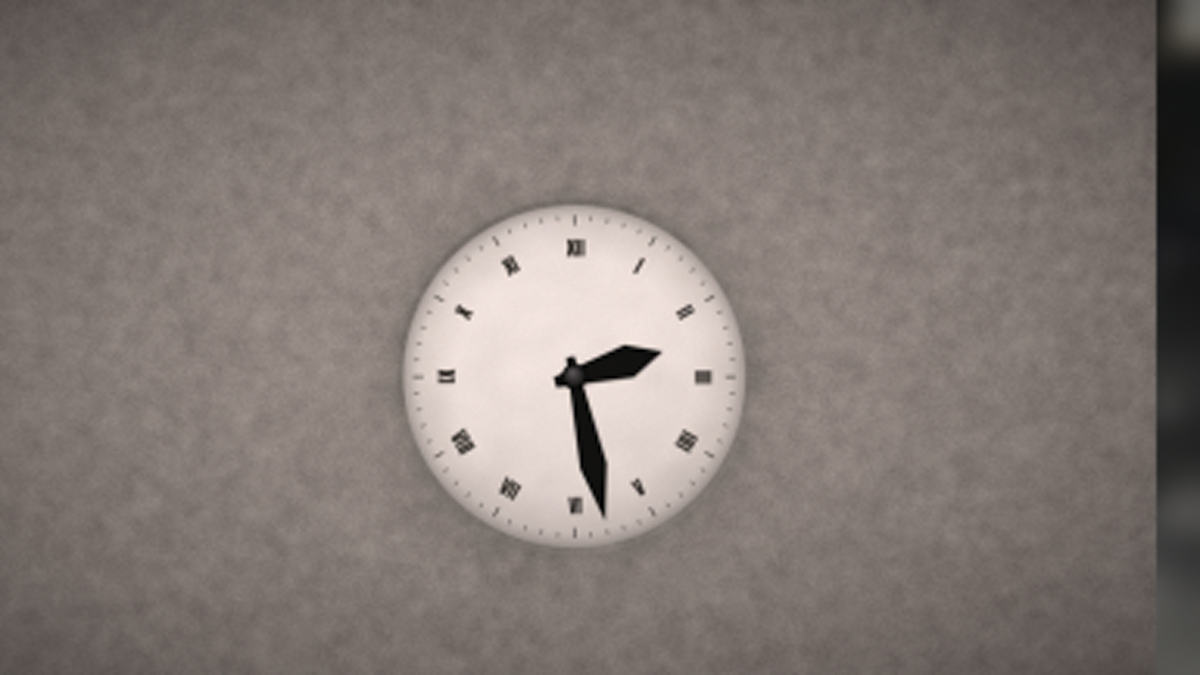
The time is {"hour": 2, "minute": 28}
